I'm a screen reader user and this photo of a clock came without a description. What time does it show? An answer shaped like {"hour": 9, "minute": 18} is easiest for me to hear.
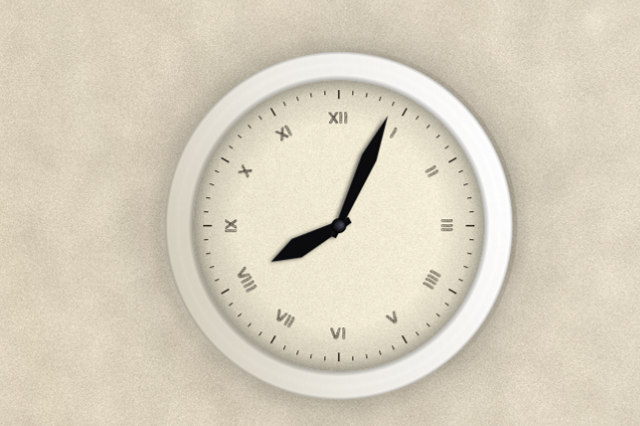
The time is {"hour": 8, "minute": 4}
